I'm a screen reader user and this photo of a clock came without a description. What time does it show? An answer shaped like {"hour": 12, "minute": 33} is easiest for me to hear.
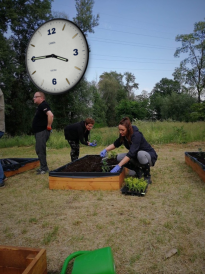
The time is {"hour": 3, "minute": 45}
